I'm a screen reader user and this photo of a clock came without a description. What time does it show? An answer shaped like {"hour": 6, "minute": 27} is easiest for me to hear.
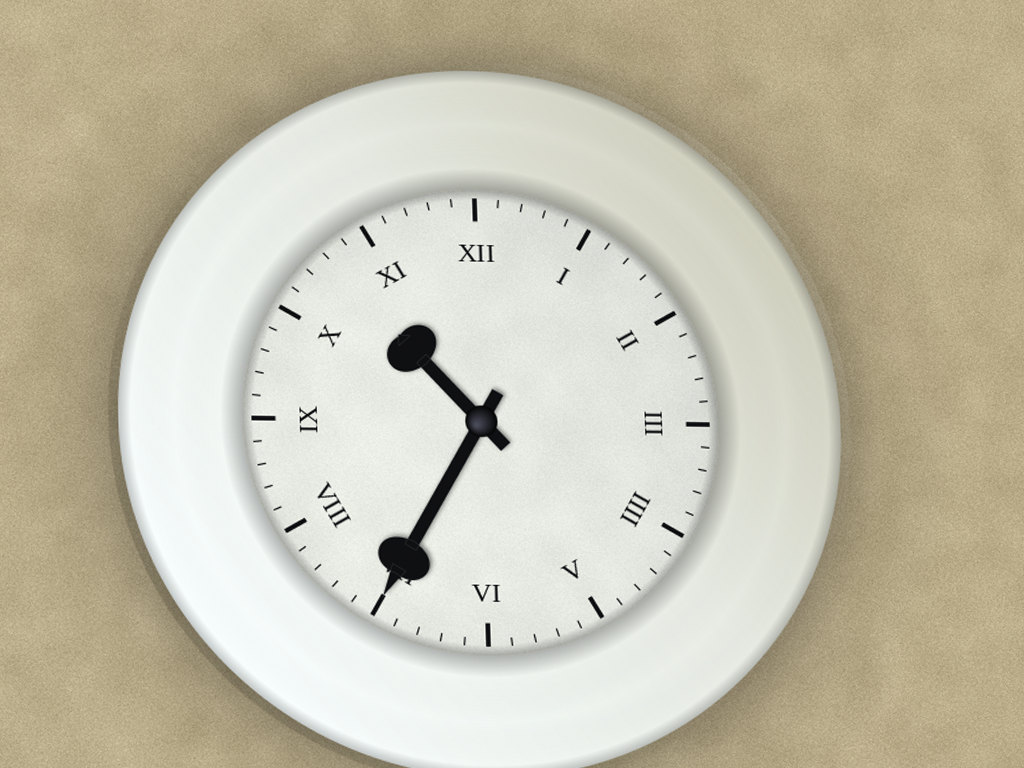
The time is {"hour": 10, "minute": 35}
